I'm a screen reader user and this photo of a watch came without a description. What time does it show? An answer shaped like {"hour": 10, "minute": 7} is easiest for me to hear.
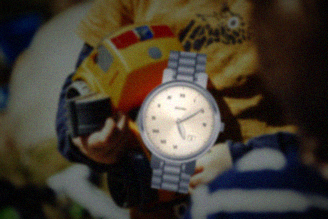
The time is {"hour": 5, "minute": 9}
